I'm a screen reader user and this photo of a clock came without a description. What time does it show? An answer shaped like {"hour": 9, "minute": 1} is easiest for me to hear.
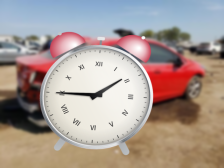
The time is {"hour": 1, "minute": 45}
